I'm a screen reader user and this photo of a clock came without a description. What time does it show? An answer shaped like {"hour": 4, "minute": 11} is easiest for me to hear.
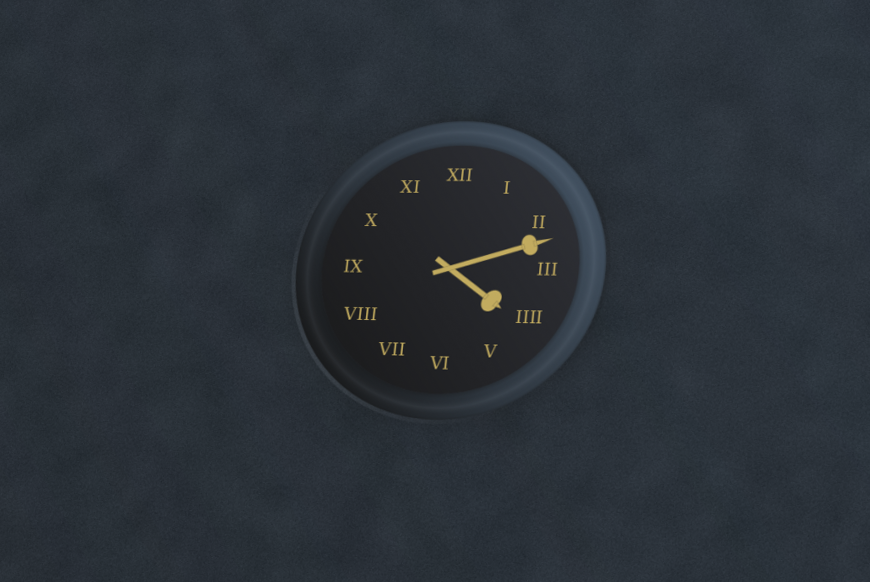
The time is {"hour": 4, "minute": 12}
